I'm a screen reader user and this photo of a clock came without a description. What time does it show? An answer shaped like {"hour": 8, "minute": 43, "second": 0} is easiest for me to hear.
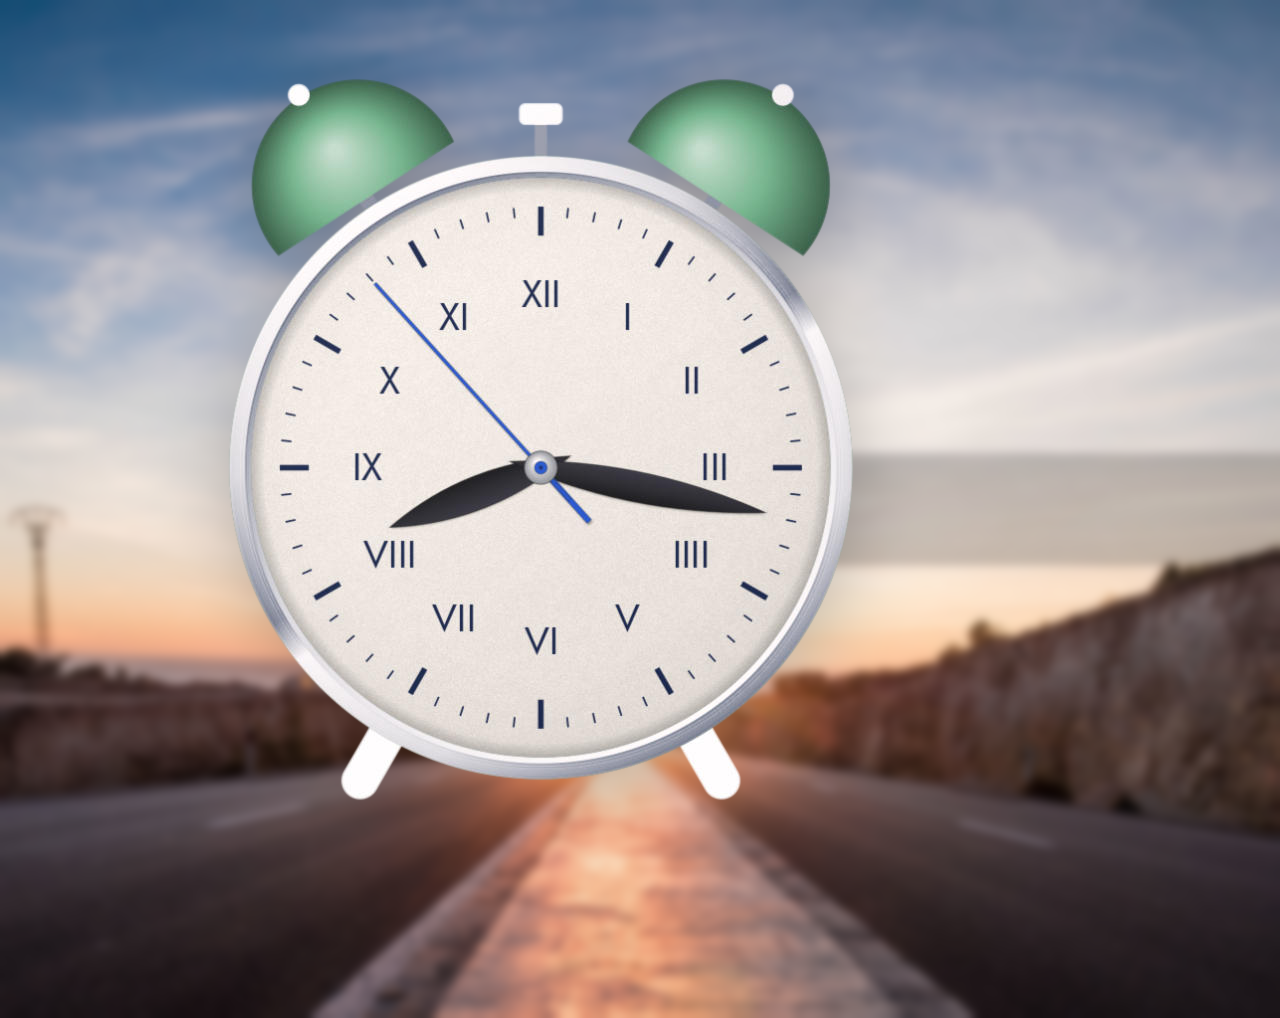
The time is {"hour": 8, "minute": 16, "second": 53}
